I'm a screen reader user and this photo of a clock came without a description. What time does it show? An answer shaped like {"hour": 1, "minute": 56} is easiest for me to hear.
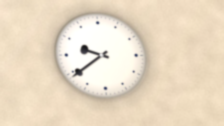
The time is {"hour": 9, "minute": 39}
